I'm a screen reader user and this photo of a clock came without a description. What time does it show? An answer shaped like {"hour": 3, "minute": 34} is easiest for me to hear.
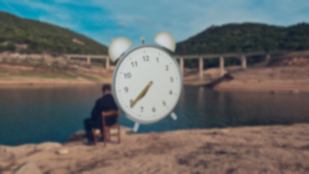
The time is {"hour": 7, "minute": 39}
